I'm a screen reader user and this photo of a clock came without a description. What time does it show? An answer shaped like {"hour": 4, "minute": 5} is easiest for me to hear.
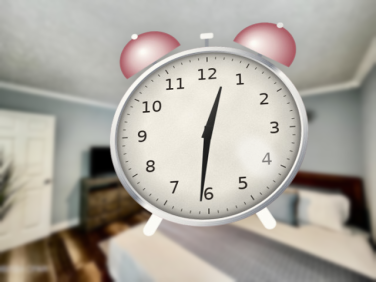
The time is {"hour": 12, "minute": 31}
